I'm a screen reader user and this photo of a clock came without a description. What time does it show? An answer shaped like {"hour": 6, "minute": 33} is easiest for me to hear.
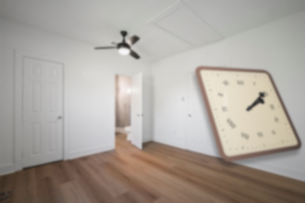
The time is {"hour": 2, "minute": 9}
